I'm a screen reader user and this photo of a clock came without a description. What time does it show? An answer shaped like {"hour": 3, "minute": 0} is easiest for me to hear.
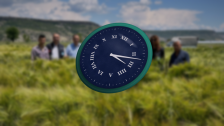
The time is {"hour": 3, "minute": 12}
